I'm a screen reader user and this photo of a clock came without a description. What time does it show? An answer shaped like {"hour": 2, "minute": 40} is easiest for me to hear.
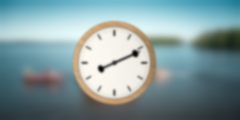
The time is {"hour": 8, "minute": 11}
